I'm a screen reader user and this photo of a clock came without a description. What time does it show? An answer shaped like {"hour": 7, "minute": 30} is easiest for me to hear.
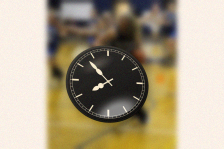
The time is {"hour": 7, "minute": 53}
